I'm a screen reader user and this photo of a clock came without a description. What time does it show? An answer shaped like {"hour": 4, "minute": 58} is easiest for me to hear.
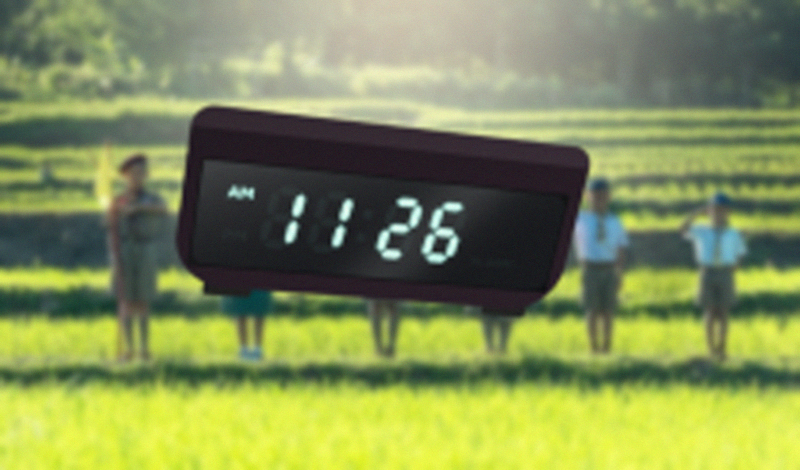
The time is {"hour": 11, "minute": 26}
